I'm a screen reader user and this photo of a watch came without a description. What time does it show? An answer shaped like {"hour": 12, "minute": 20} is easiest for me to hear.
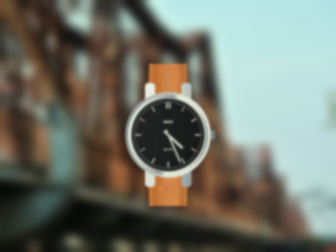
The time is {"hour": 4, "minute": 26}
